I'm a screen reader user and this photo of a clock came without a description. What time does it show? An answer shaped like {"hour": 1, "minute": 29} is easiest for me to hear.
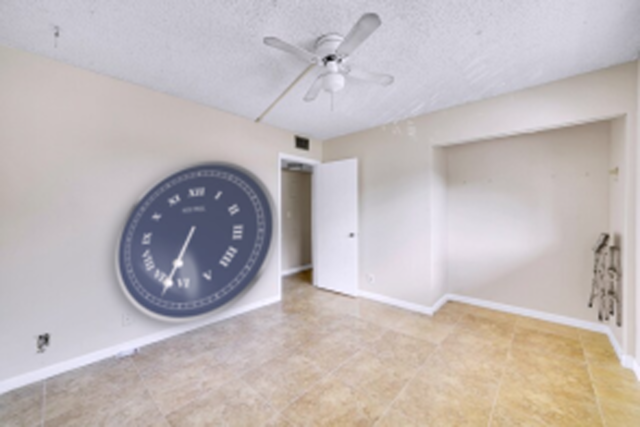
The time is {"hour": 6, "minute": 33}
